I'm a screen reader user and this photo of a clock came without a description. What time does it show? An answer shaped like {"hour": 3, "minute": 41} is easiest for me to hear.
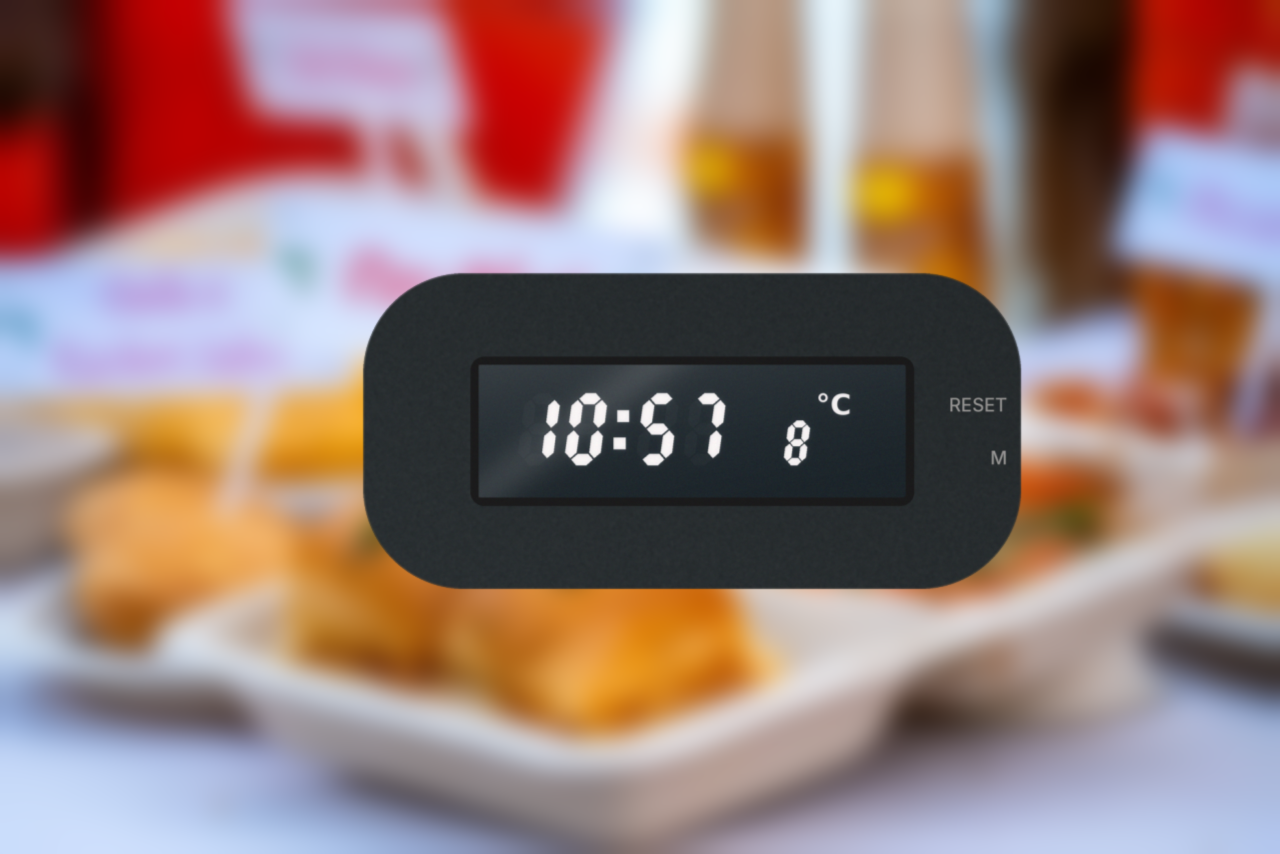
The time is {"hour": 10, "minute": 57}
